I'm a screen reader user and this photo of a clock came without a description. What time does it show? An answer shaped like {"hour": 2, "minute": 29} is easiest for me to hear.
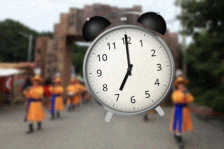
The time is {"hour": 7, "minute": 0}
